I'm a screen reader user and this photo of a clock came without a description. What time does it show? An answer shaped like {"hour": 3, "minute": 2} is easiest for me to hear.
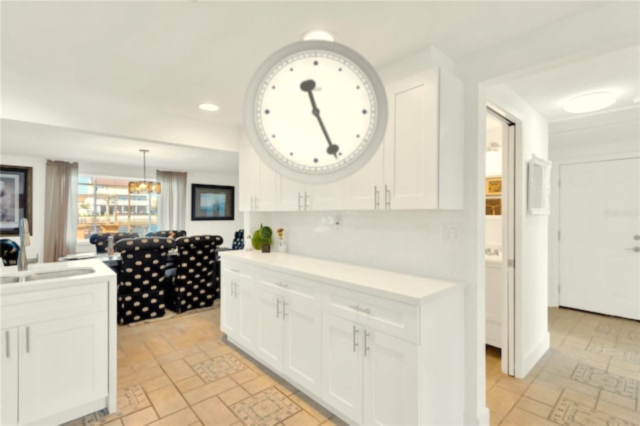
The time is {"hour": 11, "minute": 26}
